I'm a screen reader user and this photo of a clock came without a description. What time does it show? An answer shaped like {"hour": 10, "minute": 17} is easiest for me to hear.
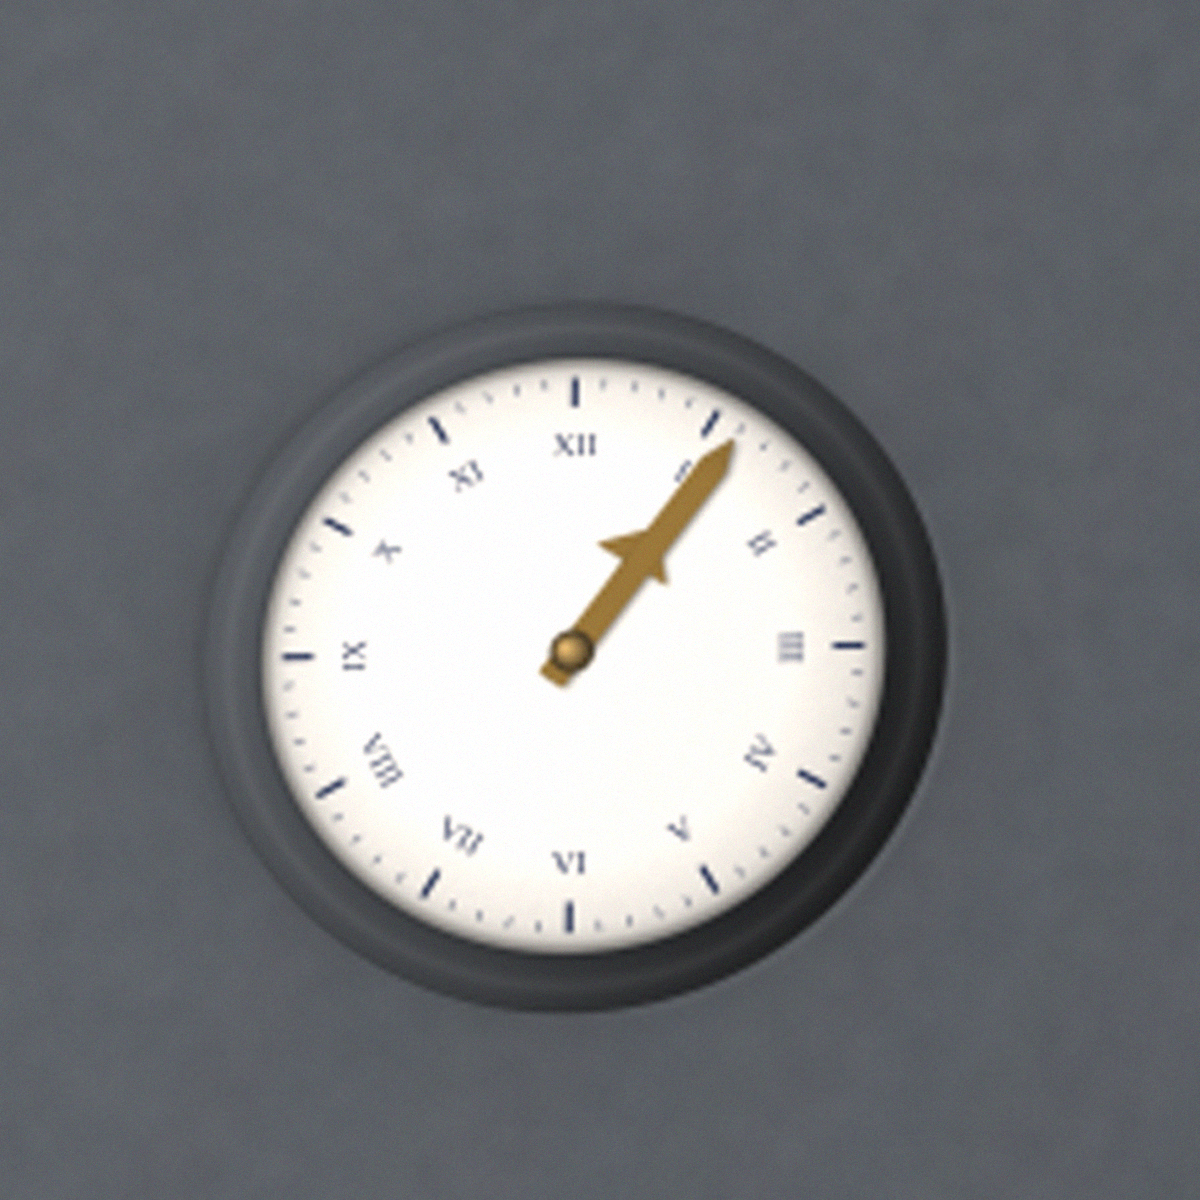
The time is {"hour": 1, "minute": 6}
